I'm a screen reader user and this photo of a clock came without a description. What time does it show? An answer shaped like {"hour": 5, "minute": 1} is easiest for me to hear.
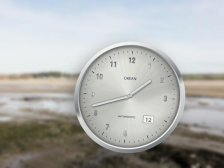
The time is {"hour": 1, "minute": 42}
